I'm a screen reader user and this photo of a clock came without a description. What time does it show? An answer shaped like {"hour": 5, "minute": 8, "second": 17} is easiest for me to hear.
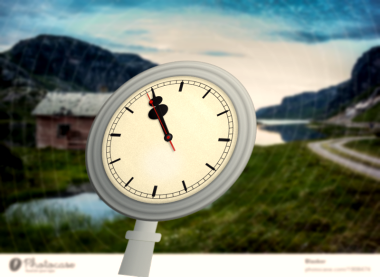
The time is {"hour": 10, "minute": 54, "second": 54}
